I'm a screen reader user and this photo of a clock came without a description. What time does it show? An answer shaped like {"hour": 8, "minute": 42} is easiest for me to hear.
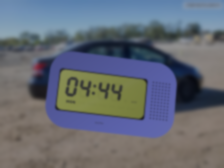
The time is {"hour": 4, "minute": 44}
